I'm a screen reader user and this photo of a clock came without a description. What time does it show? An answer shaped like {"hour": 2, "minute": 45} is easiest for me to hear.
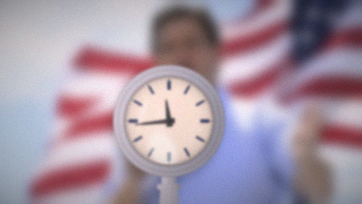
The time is {"hour": 11, "minute": 44}
